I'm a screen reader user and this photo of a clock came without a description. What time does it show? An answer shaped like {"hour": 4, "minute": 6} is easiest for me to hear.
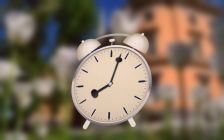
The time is {"hour": 8, "minute": 3}
